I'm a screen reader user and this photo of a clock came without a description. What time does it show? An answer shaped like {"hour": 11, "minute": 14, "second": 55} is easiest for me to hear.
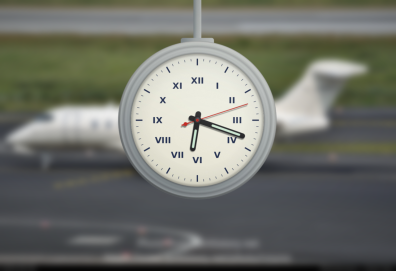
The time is {"hour": 6, "minute": 18, "second": 12}
